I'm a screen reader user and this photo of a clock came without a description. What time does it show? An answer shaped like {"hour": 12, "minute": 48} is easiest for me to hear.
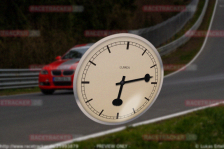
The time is {"hour": 6, "minute": 13}
